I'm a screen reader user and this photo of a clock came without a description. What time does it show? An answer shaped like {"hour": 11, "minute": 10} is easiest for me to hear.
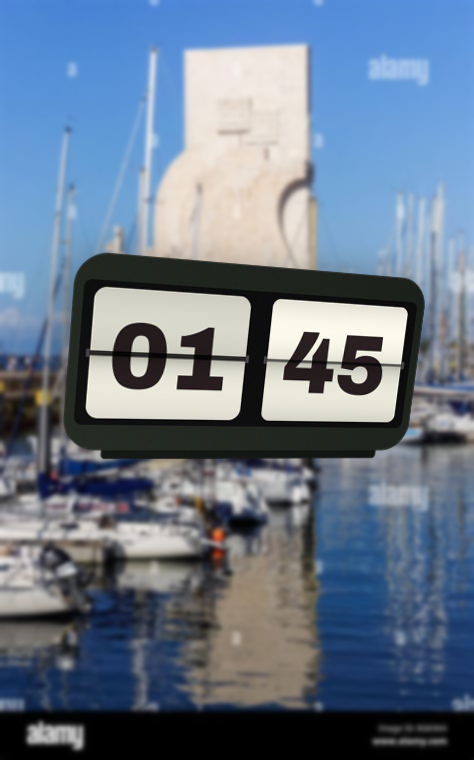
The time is {"hour": 1, "minute": 45}
